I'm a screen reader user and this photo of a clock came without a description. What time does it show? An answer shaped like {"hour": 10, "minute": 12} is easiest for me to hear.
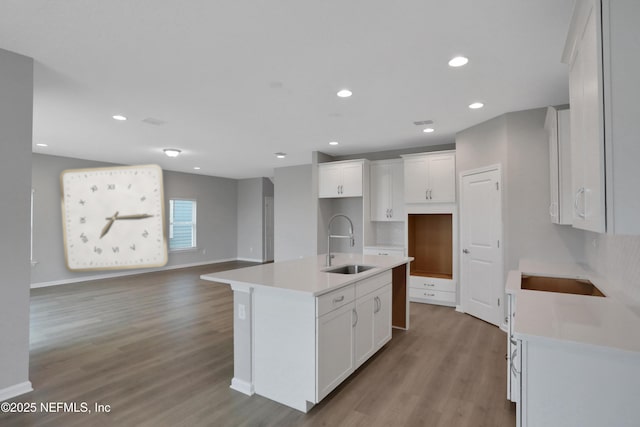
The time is {"hour": 7, "minute": 15}
